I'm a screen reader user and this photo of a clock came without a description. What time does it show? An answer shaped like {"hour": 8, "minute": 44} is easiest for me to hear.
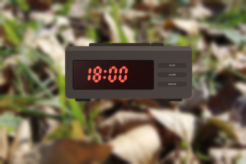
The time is {"hour": 18, "minute": 0}
